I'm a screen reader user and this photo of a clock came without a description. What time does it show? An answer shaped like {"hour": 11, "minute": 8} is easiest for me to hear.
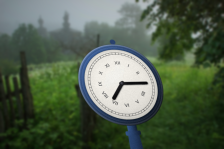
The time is {"hour": 7, "minute": 15}
